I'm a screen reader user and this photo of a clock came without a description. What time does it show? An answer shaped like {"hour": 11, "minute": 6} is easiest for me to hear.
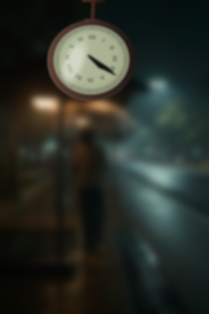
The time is {"hour": 4, "minute": 21}
